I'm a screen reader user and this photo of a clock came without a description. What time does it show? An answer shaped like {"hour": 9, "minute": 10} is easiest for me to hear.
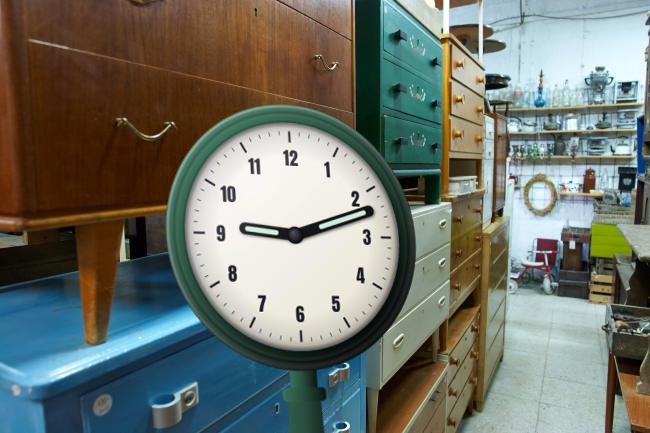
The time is {"hour": 9, "minute": 12}
